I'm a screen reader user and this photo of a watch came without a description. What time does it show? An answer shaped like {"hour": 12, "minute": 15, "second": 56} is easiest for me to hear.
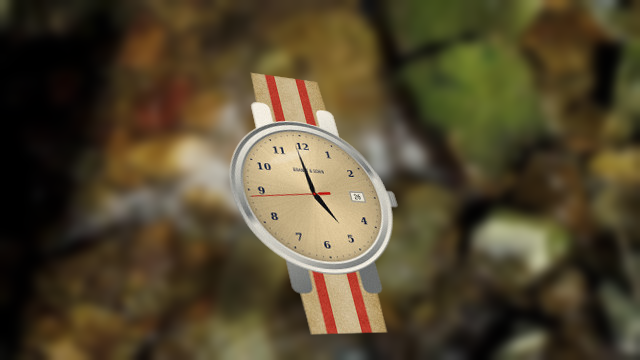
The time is {"hour": 4, "minute": 58, "second": 44}
